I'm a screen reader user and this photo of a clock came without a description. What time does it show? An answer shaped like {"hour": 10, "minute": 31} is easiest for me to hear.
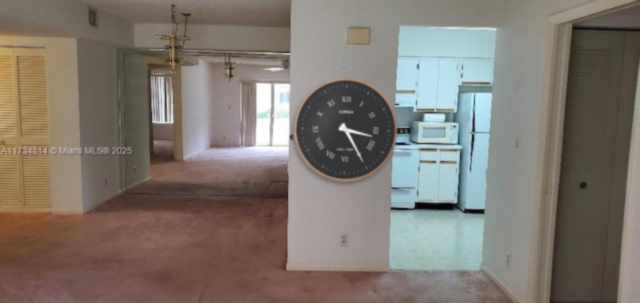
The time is {"hour": 3, "minute": 25}
